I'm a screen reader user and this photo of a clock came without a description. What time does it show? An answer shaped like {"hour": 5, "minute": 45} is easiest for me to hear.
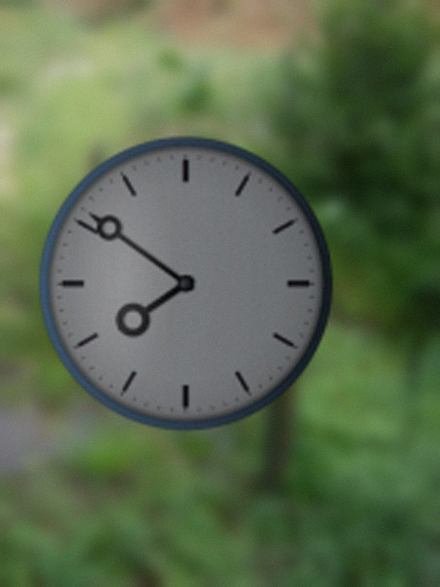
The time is {"hour": 7, "minute": 51}
